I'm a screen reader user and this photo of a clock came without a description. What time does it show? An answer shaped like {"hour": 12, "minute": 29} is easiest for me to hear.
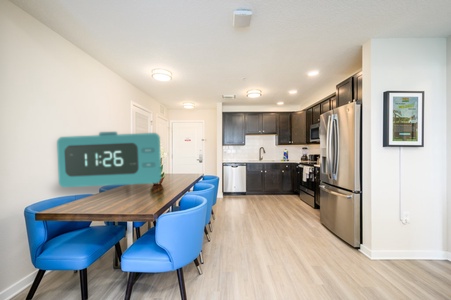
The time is {"hour": 11, "minute": 26}
